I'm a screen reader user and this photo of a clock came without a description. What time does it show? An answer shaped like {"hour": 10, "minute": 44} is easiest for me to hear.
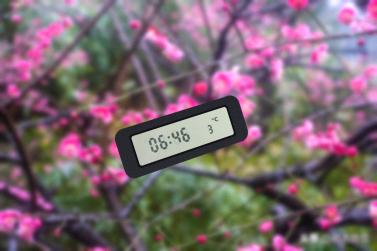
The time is {"hour": 6, "minute": 46}
